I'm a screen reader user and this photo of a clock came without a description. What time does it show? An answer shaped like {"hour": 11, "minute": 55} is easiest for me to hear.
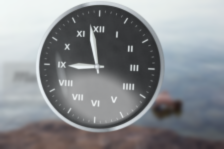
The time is {"hour": 8, "minute": 58}
